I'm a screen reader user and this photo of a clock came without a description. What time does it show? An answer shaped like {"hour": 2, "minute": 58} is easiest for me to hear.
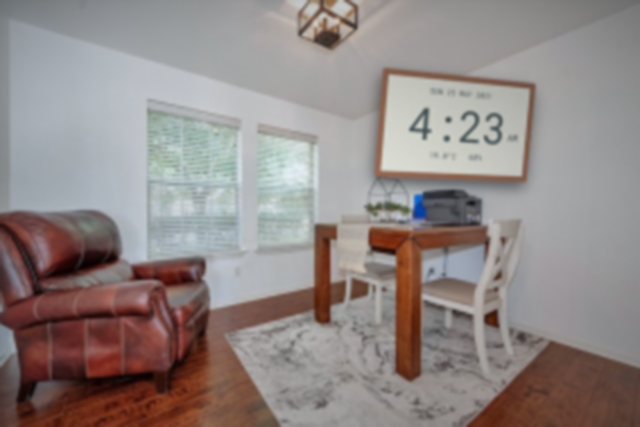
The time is {"hour": 4, "minute": 23}
